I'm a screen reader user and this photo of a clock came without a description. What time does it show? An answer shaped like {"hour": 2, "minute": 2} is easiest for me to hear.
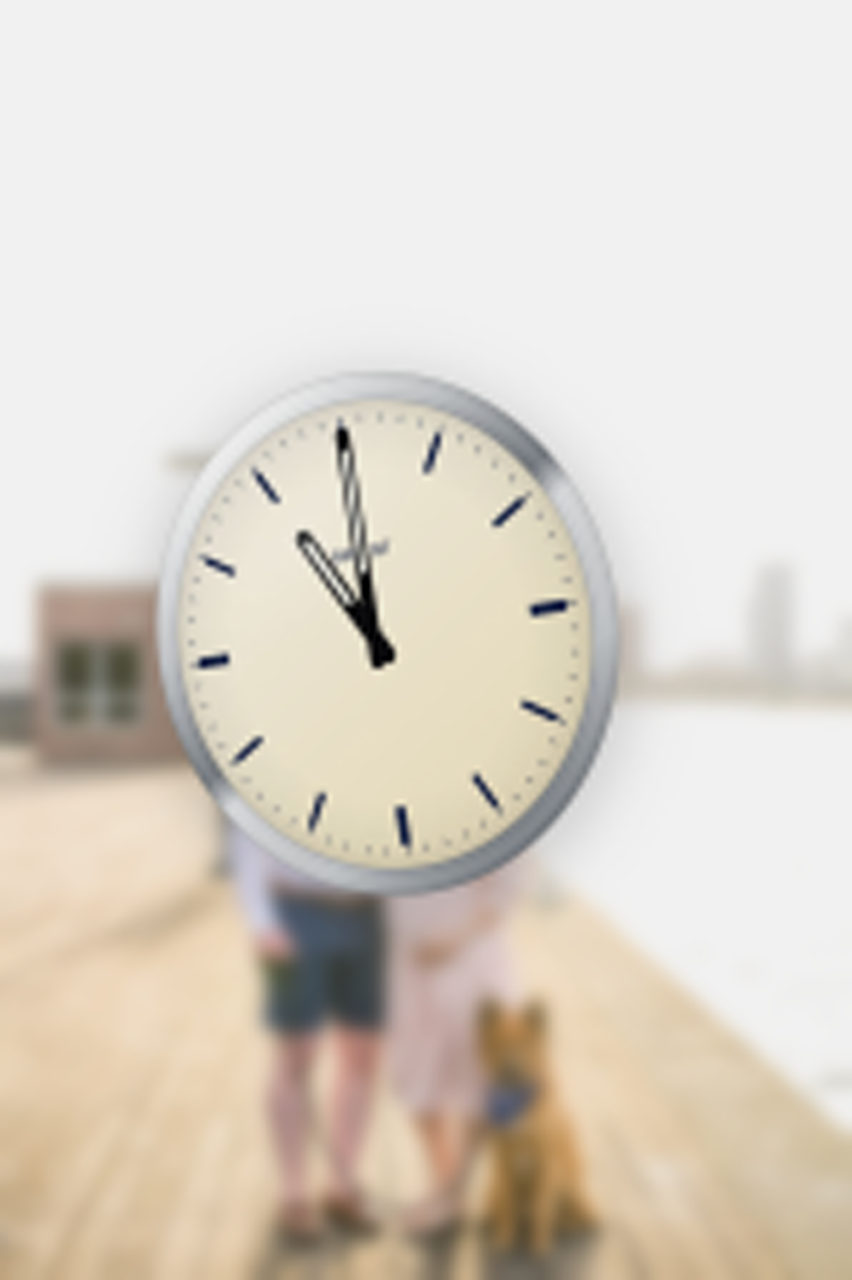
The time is {"hour": 11, "minute": 0}
